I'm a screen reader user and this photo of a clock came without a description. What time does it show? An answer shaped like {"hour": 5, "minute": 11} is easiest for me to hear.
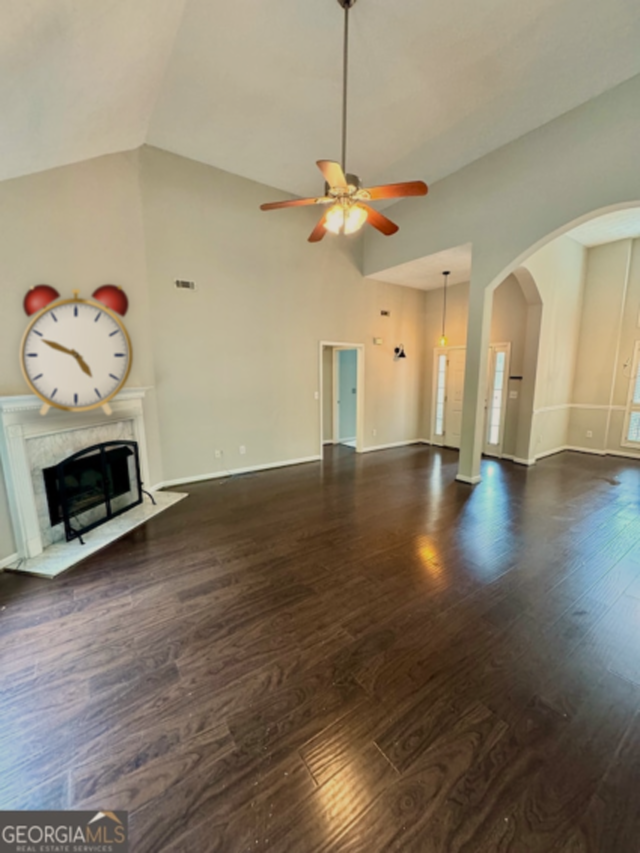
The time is {"hour": 4, "minute": 49}
